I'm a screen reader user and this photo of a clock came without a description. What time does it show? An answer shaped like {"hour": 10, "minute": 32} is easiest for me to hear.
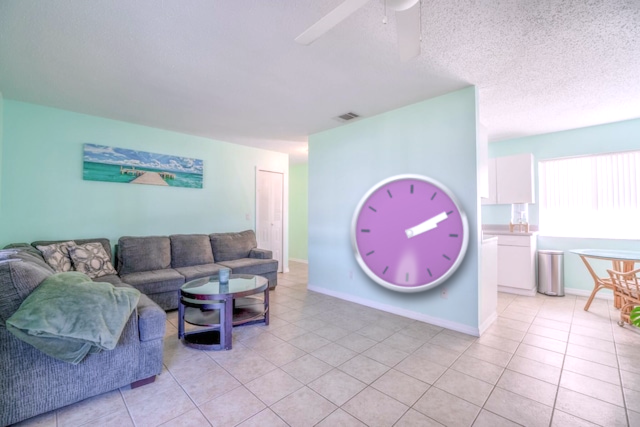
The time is {"hour": 2, "minute": 10}
